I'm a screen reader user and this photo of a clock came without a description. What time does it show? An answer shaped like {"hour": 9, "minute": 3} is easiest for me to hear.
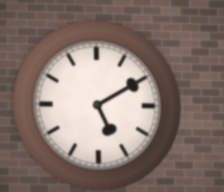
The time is {"hour": 5, "minute": 10}
